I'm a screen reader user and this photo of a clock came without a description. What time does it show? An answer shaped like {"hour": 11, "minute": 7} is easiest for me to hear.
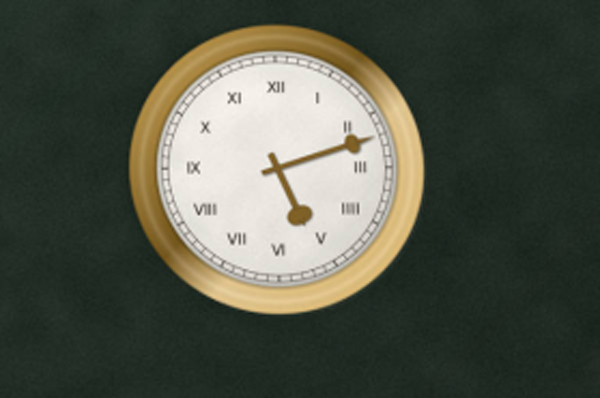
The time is {"hour": 5, "minute": 12}
